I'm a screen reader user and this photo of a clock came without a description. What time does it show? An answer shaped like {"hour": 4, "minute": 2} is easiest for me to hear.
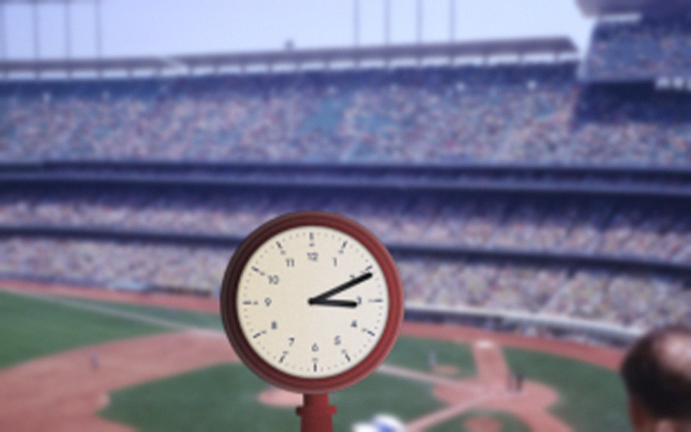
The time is {"hour": 3, "minute": 11}
